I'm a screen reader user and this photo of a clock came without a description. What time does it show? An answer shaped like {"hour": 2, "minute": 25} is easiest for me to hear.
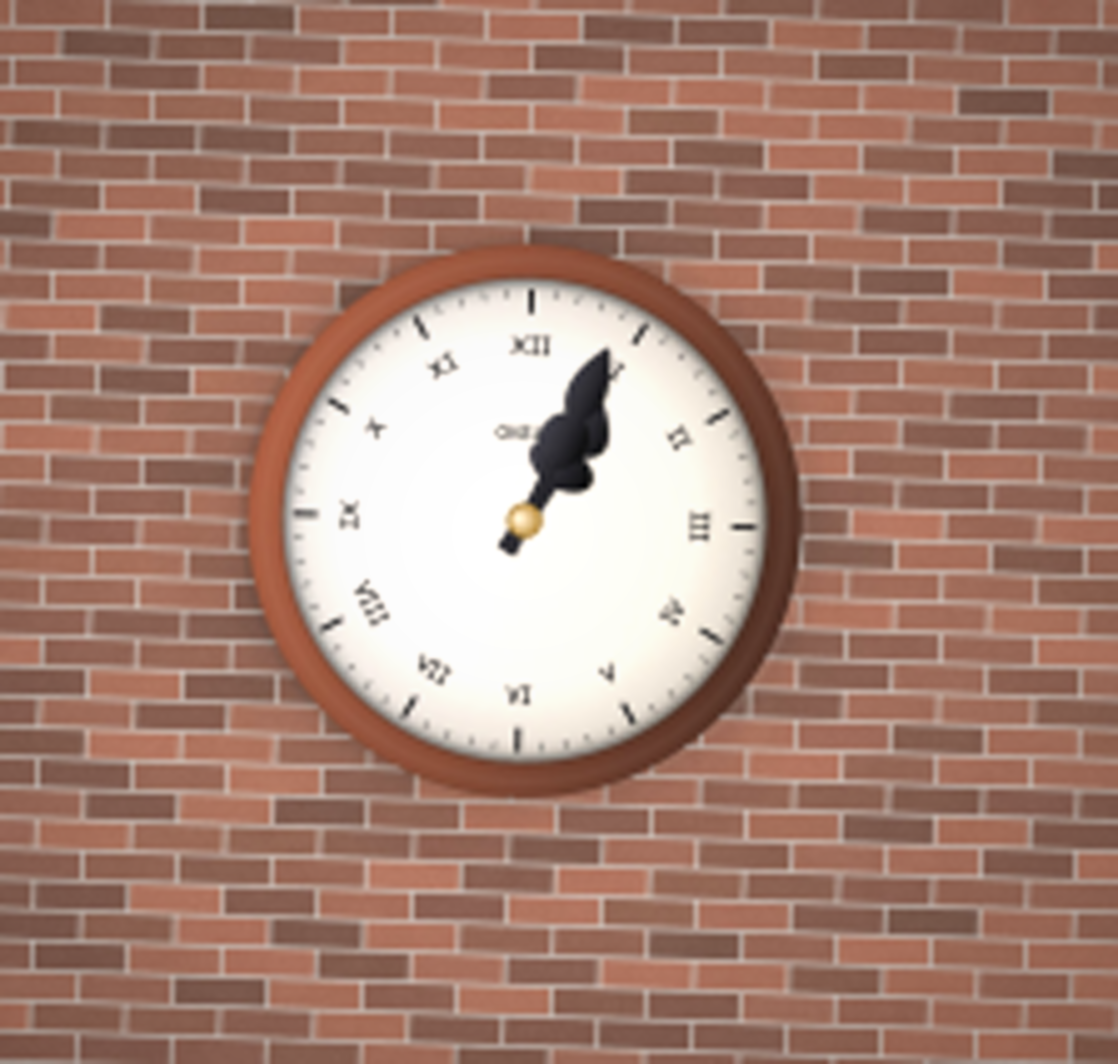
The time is {"hour": 1, "minute": 4}
